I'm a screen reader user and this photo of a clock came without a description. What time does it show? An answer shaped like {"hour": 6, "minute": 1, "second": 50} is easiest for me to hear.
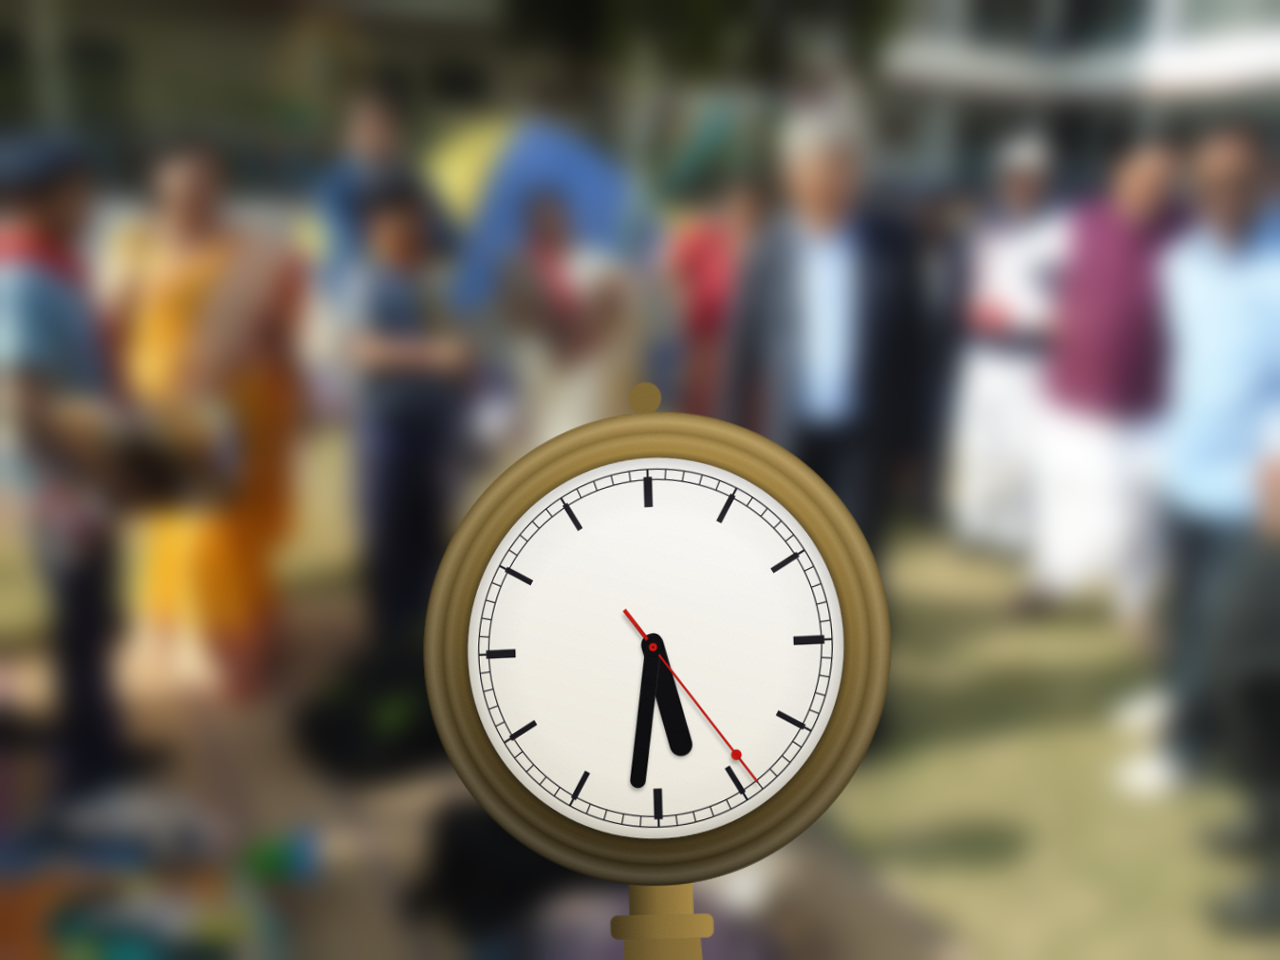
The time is {"hour": 5, "minute": 31, "second": 24}
